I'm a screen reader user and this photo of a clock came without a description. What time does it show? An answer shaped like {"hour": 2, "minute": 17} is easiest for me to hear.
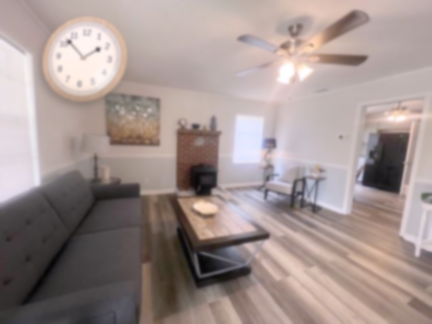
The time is {"hour": 1, "minute": 52}
